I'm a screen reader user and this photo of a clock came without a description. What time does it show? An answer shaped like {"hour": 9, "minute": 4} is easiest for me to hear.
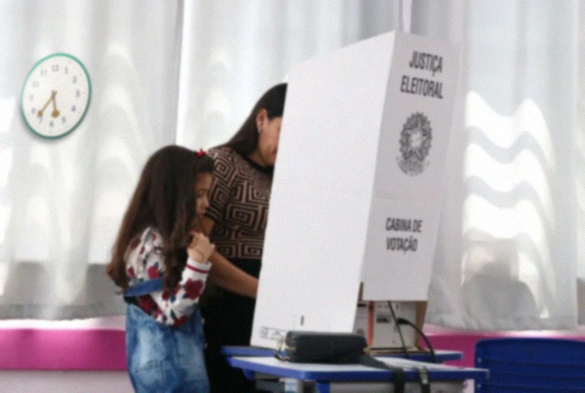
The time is {"hour": 5, "minute": 37}
